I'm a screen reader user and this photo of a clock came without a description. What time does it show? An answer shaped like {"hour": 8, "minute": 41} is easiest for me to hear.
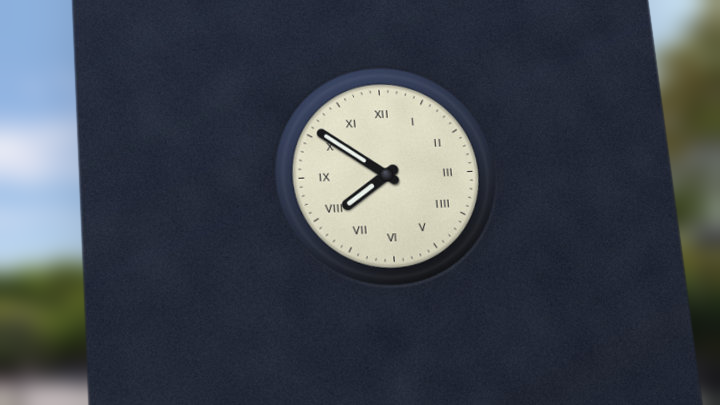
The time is {"hour": 7, "minute": 51}
